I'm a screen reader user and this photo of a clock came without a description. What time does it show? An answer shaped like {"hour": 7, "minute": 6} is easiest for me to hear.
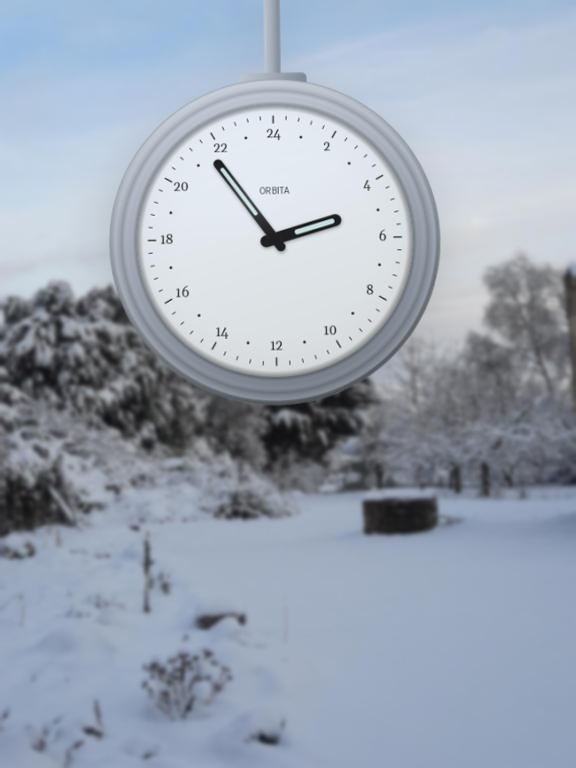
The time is {"hour": 4, "minute": 54}
